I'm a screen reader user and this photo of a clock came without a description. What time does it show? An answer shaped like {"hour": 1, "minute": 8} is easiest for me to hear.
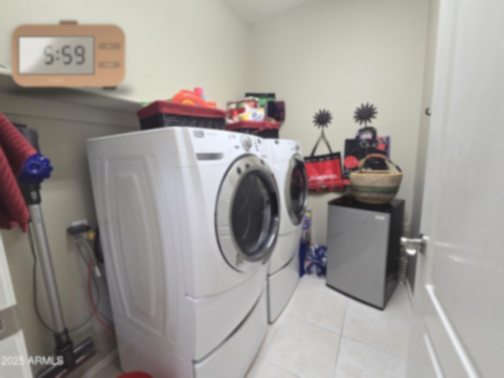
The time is {"hour": 5, "minute": 59}
